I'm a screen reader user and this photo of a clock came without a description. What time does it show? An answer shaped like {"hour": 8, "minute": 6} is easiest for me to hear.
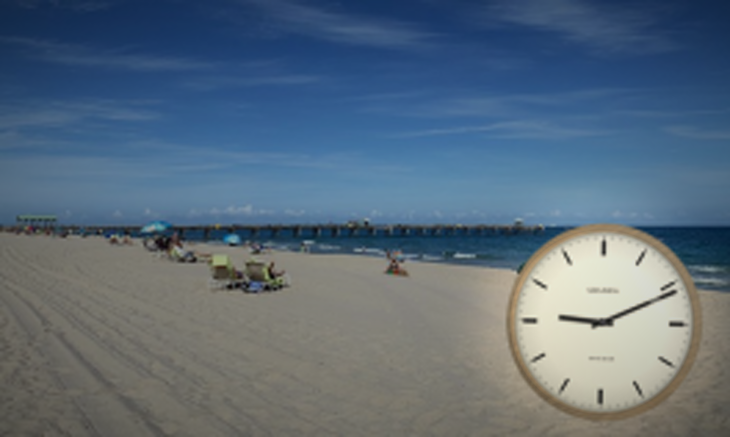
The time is {"hour": 9, "minute": 11}
